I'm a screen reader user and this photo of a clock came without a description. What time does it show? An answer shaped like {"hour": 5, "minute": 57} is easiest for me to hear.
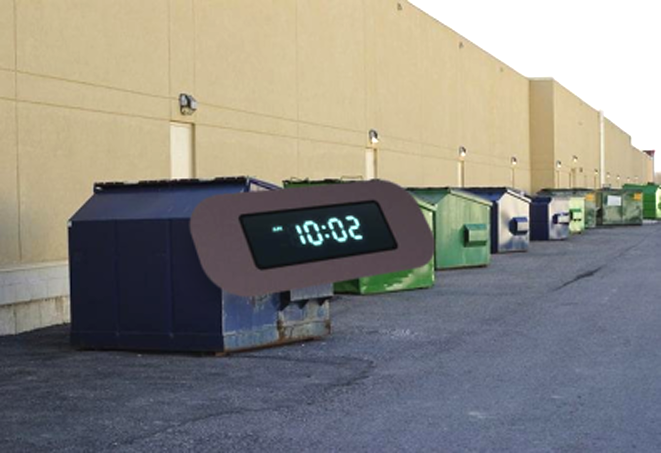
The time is {"hour": 10, "minute": 2}
